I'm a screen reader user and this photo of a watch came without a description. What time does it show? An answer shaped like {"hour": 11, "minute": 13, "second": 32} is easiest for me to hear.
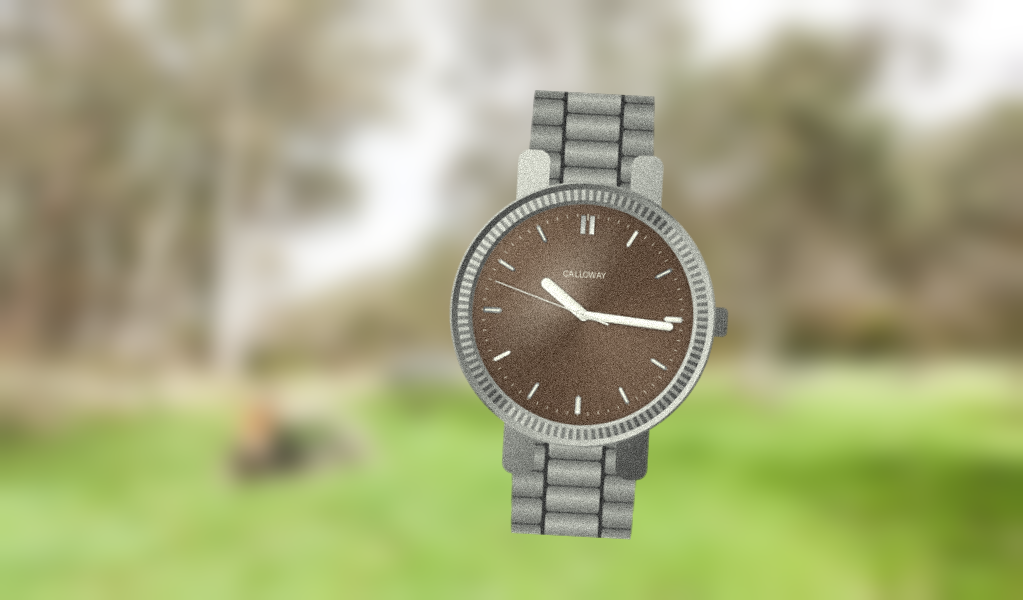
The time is {"hour": 10, "minute": 15, "second": 48}
